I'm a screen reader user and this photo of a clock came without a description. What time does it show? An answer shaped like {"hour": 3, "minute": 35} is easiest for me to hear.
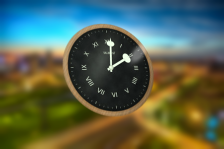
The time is {"hour": 2, "minute": 1}
